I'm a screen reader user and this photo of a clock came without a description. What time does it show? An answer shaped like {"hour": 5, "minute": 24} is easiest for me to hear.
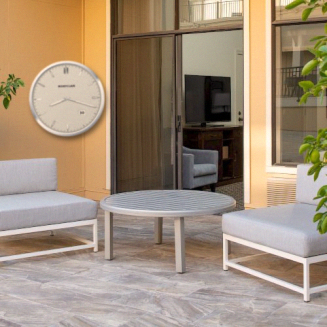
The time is {"hour": 8, "minute": 18}
